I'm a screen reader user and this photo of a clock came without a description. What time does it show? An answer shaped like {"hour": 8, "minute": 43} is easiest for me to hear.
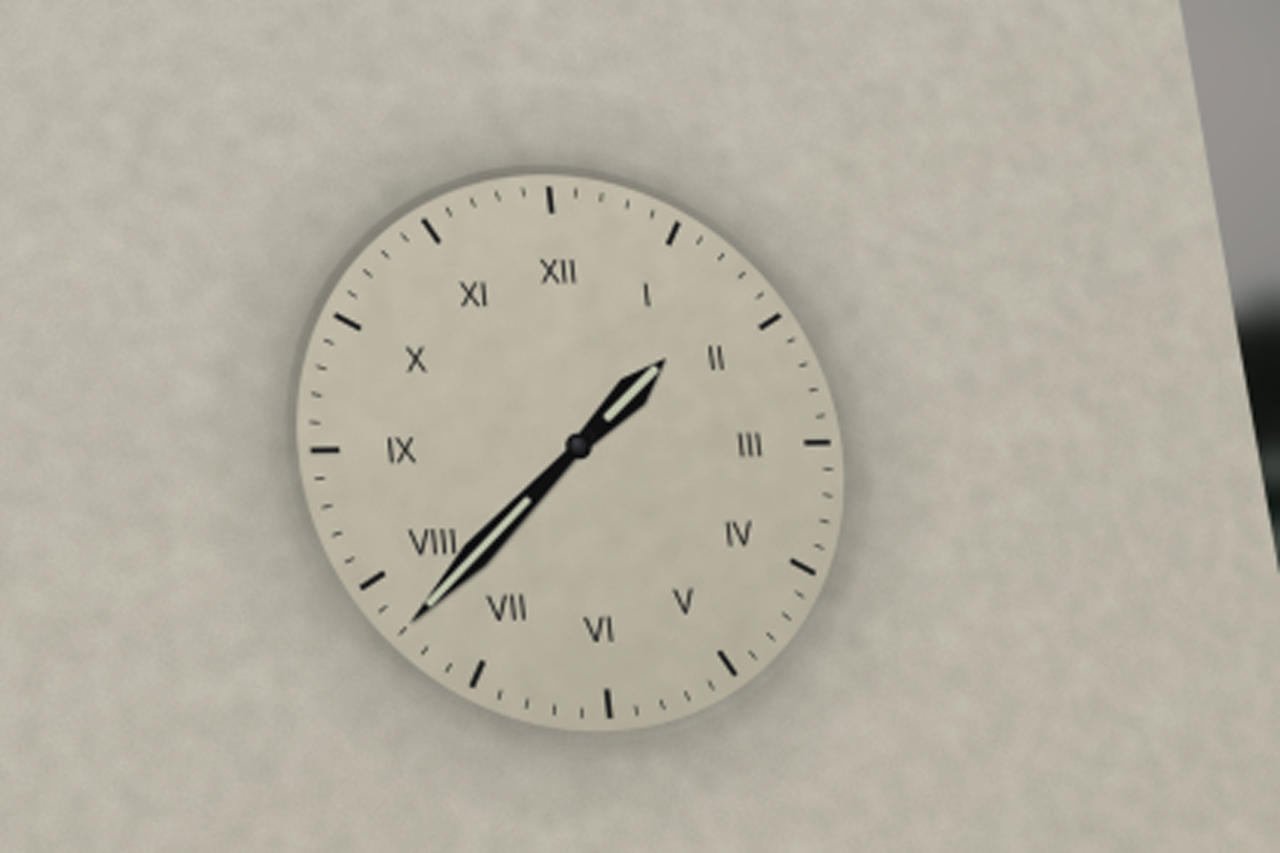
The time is {"hour": 1, "minute": 38}
